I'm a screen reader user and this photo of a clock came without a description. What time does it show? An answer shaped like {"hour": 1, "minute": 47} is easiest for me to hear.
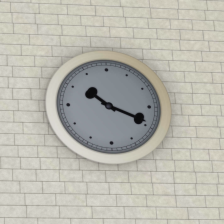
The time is {"hour": 10, "minute": 19}
